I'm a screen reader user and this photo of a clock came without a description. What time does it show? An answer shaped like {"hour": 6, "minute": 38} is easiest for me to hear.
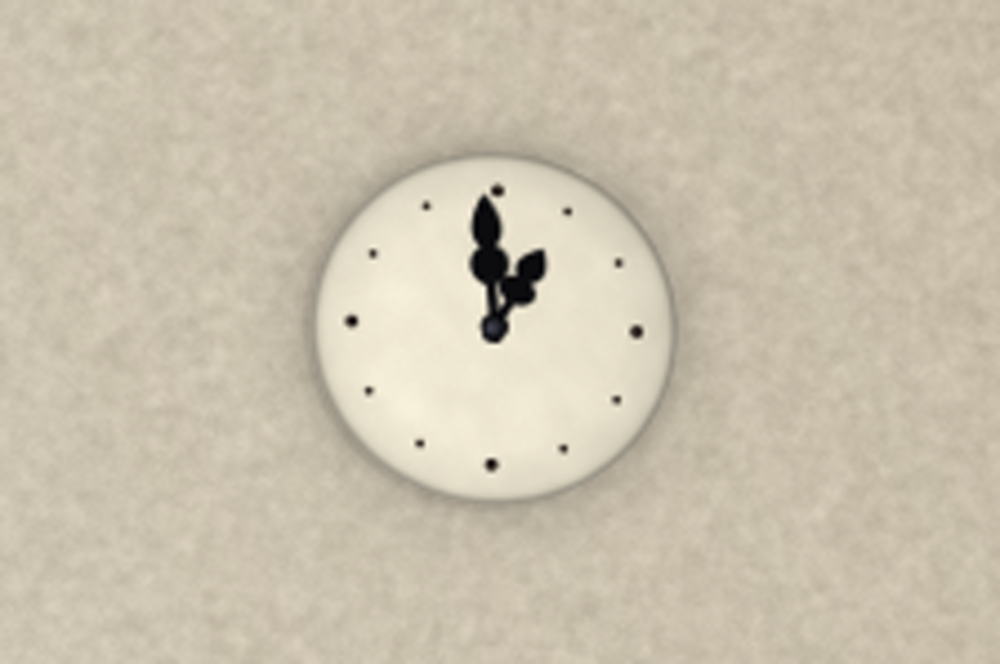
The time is {"hour": 12, "minute": 59}
